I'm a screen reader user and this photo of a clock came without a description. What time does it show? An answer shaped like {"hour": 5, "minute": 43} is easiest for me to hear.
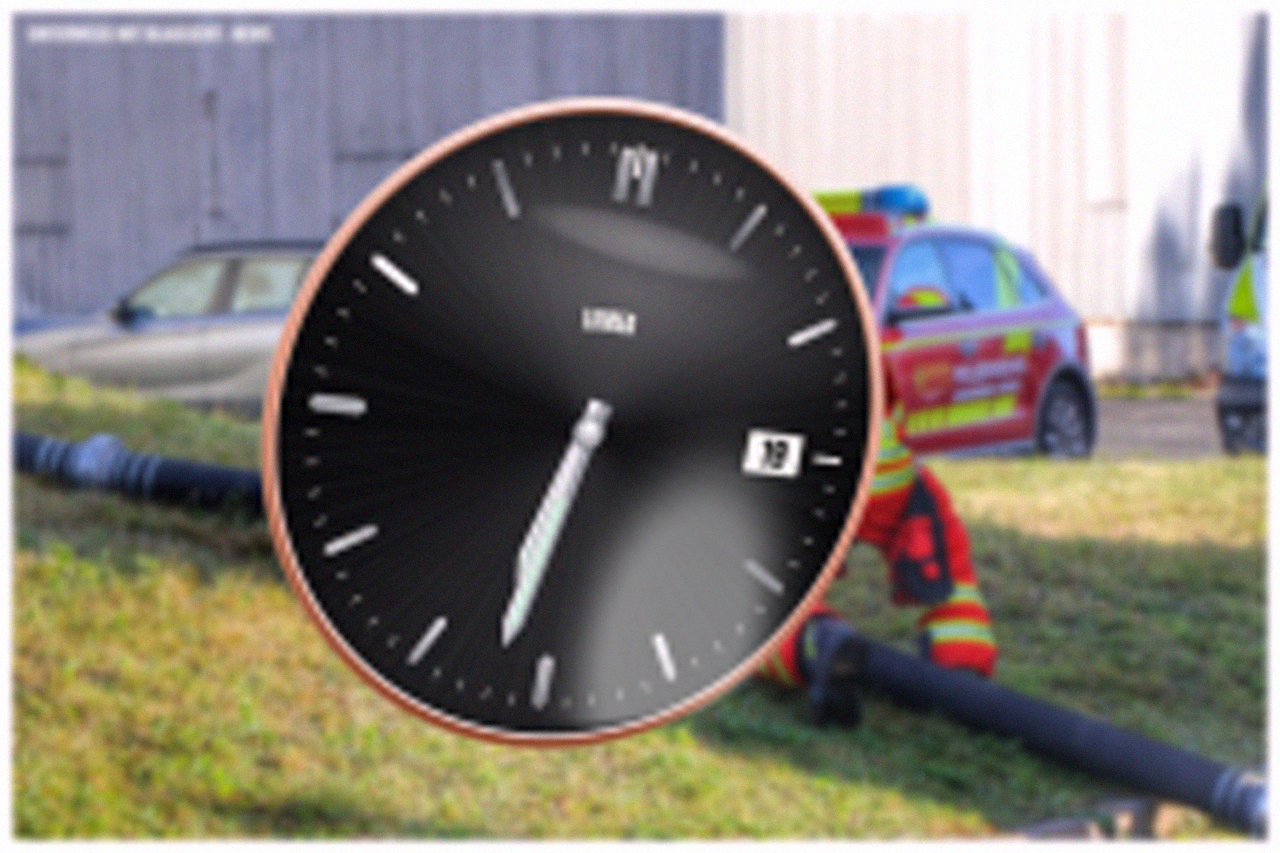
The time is {"hour": 6, "minute": 32}
